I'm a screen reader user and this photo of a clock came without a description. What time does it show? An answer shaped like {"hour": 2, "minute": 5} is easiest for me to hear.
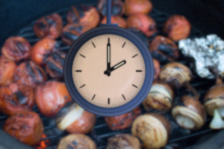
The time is {"hour": 2, "minute": 0}
